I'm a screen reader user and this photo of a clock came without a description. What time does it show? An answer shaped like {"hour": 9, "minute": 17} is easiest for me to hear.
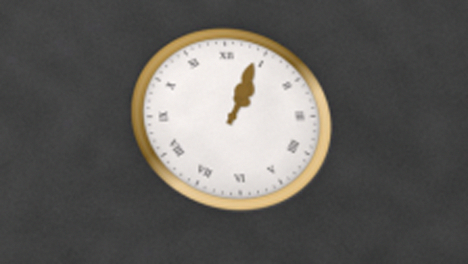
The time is {"hour": 1, "minute": 4}
